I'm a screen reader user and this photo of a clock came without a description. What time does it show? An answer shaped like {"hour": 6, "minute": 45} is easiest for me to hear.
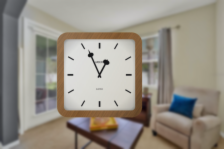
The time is {"hour": 12, "minute": 56}
